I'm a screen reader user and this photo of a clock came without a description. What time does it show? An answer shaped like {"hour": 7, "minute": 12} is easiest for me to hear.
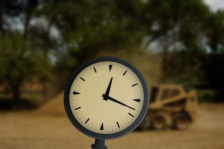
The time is {"hour": 12, "minute": 18}
